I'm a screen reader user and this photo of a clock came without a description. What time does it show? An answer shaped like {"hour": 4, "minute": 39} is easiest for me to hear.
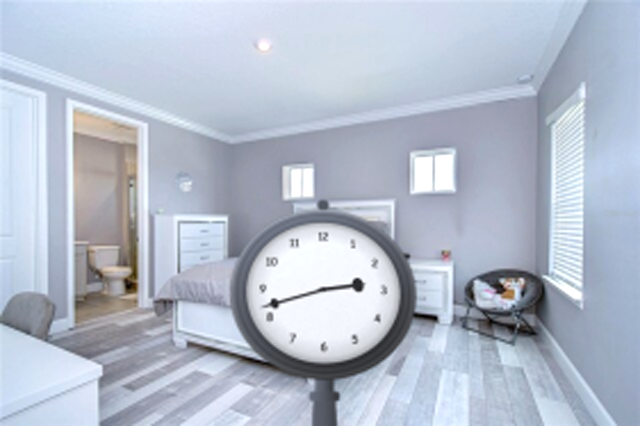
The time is {"hour": 2, "minute": 42}
